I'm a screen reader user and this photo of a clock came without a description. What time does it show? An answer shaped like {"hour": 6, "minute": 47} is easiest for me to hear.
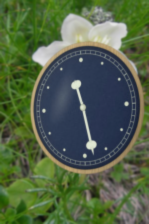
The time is {"hour": 11, "minute": 28}
